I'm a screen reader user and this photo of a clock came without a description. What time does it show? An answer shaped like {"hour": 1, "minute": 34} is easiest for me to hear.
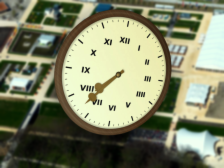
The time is {"hour": 7, "minute": 37}
